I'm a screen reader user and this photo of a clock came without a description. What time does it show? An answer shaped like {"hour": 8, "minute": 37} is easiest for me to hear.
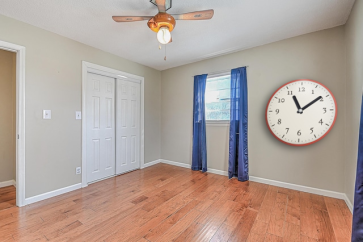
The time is {"hour": 11, "minute": 9}
